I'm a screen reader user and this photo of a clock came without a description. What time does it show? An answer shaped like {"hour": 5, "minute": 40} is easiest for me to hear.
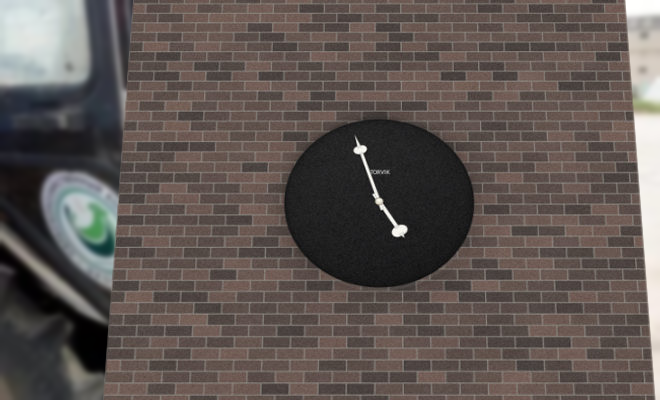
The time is {"hour": 4, "minute": 57}
